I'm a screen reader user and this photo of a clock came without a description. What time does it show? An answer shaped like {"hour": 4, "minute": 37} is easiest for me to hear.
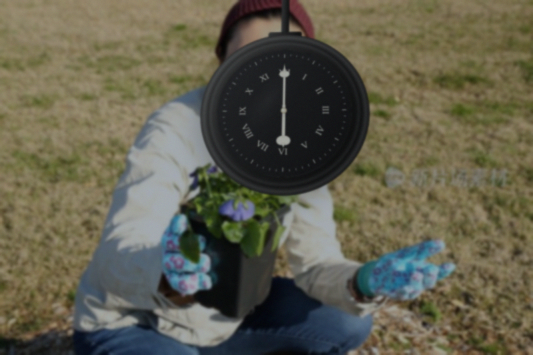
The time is {"hour": 6, "minute": 0}
